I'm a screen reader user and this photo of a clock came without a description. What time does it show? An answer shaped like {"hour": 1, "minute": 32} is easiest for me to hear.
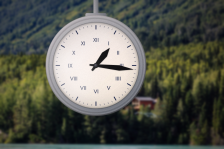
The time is {"hour": 1, "minute": 16}
